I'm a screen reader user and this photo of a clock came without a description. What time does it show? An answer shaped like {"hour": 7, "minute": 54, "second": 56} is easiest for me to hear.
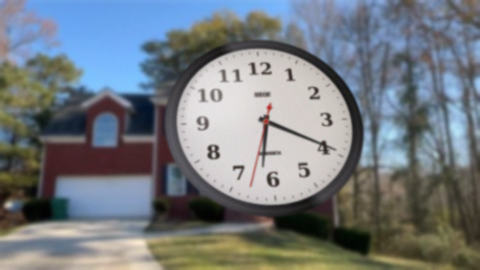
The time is {"hour": 6, "minute": 19, "second": 33}
